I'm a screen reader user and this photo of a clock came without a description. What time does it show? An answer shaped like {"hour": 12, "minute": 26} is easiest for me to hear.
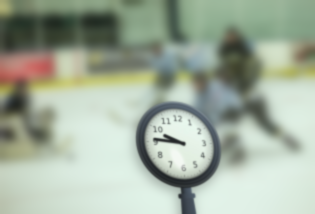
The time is {"hour": 9, "minute": 46}
